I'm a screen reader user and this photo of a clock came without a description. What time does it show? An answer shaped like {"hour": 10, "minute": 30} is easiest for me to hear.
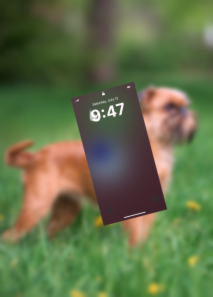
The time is {"hour": 9, "minute": 47}
